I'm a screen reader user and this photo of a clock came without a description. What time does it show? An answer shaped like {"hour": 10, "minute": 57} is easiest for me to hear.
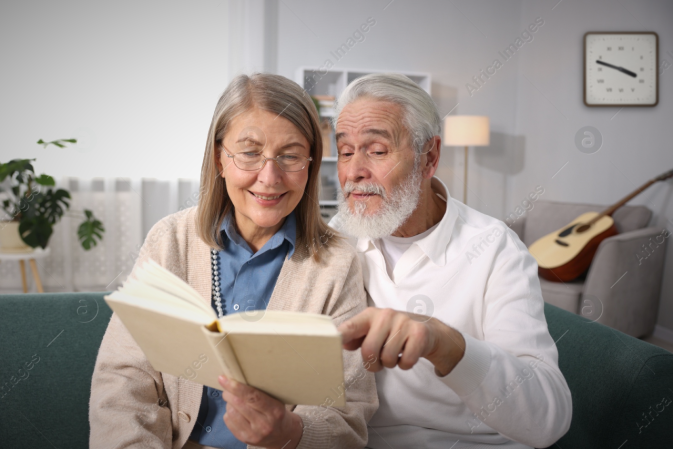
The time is {"hour": 3, "minute": 48}
